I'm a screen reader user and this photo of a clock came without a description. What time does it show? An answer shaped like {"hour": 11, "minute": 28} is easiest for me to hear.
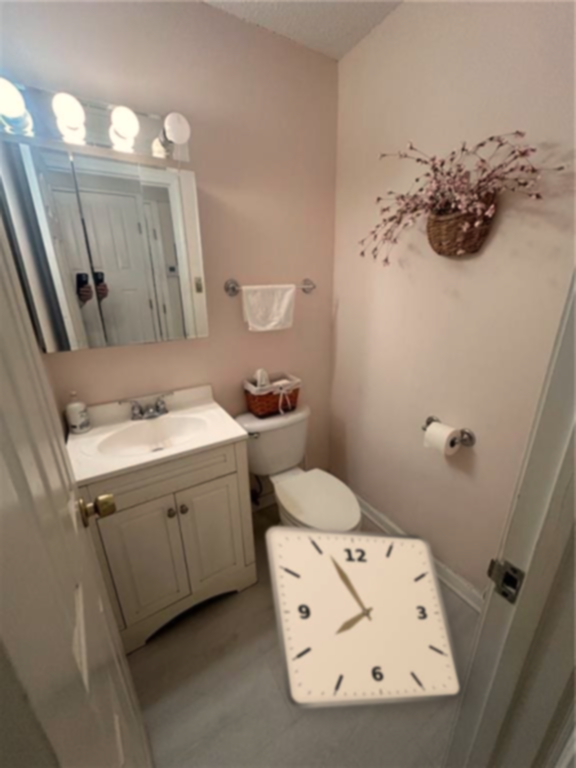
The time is {"hour": 7, "minute": 56}
